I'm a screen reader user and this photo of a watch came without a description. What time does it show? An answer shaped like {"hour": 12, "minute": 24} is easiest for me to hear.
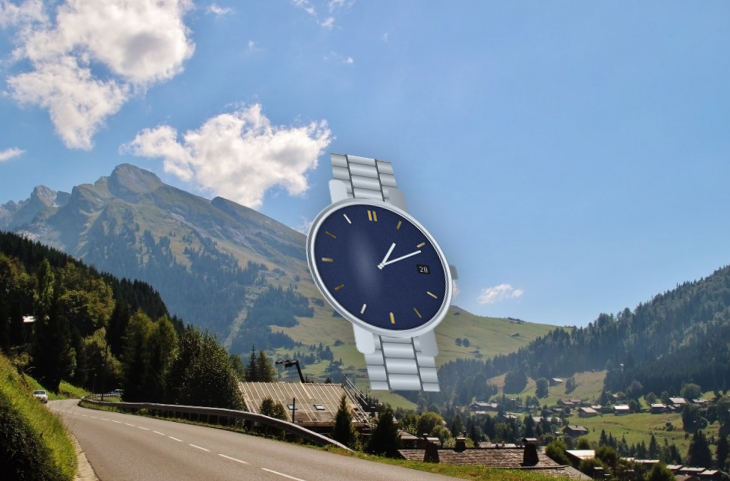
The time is {"hour": 1, "minute": 11}
